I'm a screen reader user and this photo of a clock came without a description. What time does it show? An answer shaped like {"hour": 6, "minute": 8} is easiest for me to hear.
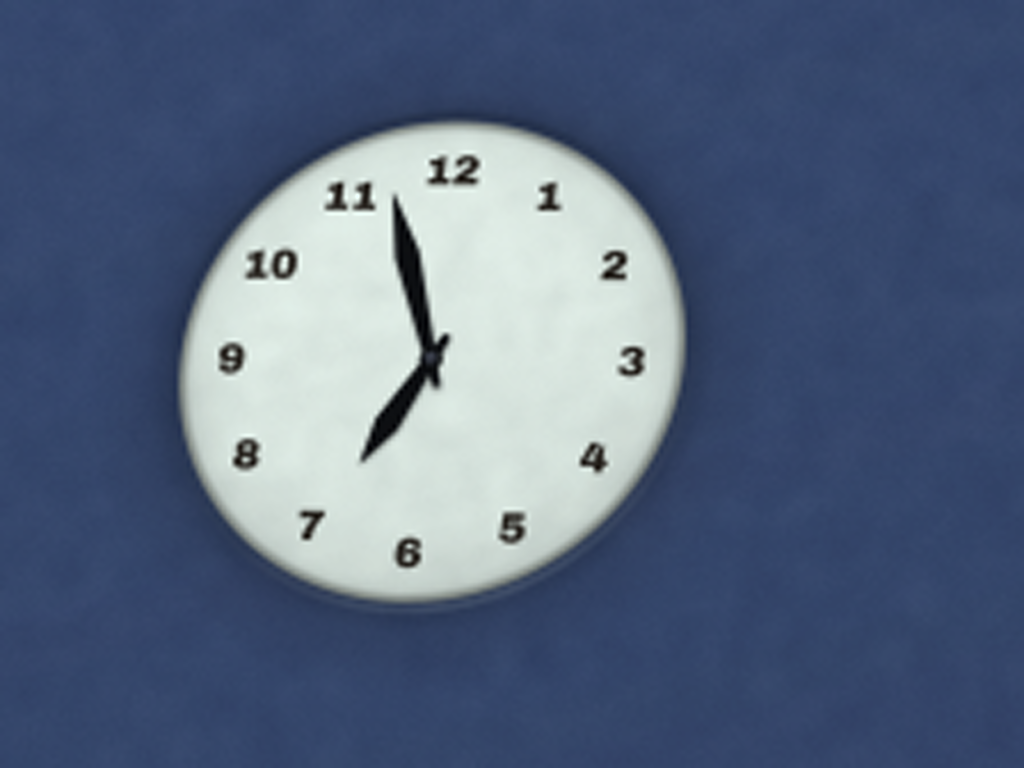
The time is {"hour": 6, "minute": 57}
